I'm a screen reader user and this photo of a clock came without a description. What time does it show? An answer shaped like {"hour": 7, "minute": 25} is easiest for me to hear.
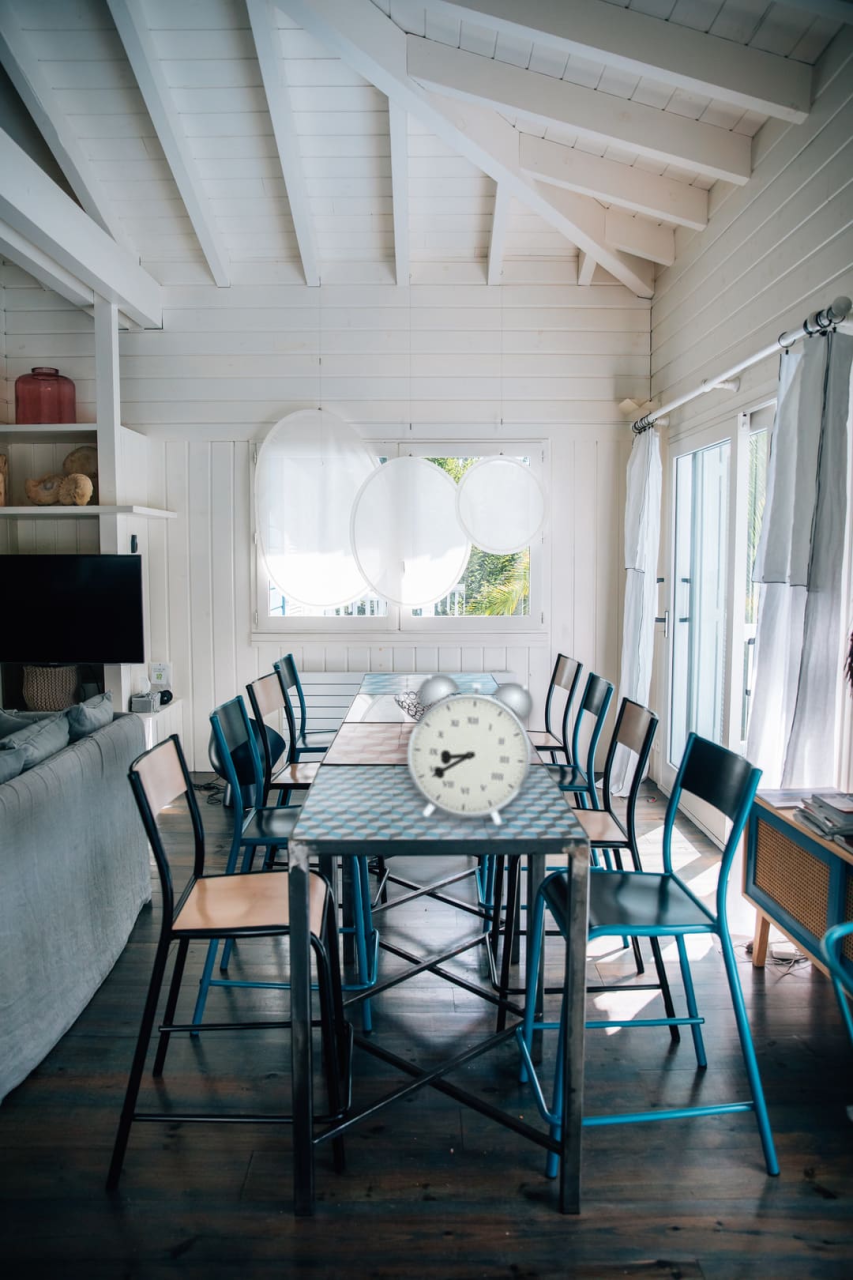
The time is {"hour": 8, "minute": 39}
